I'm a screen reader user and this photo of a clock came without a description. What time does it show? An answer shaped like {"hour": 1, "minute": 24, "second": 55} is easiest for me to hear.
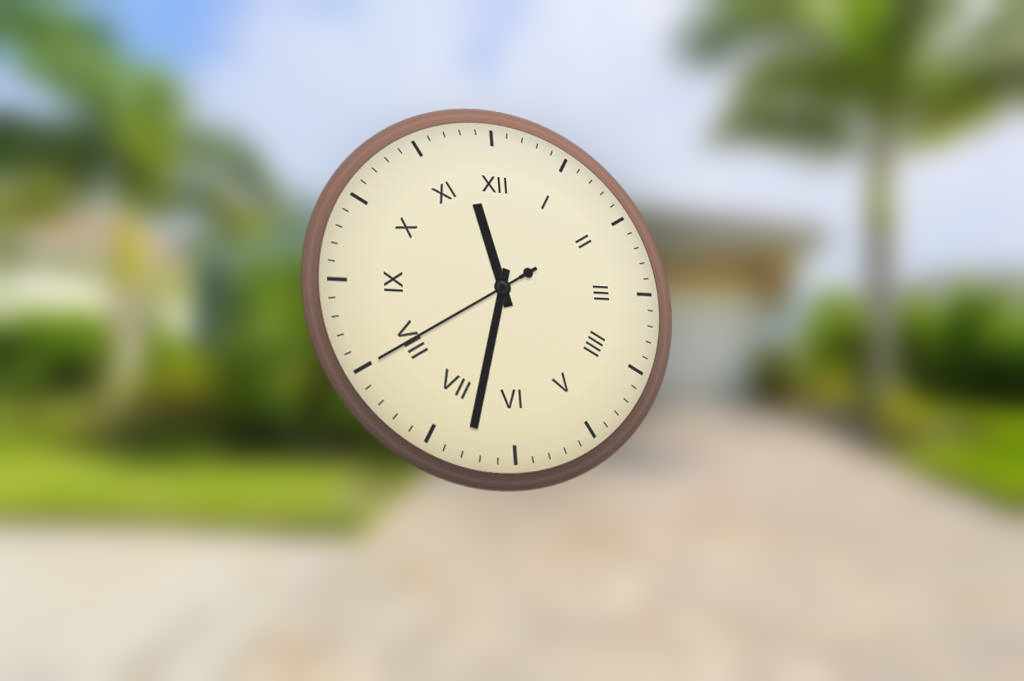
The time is {"hour": 11, "minute": 32, "second": 40}
